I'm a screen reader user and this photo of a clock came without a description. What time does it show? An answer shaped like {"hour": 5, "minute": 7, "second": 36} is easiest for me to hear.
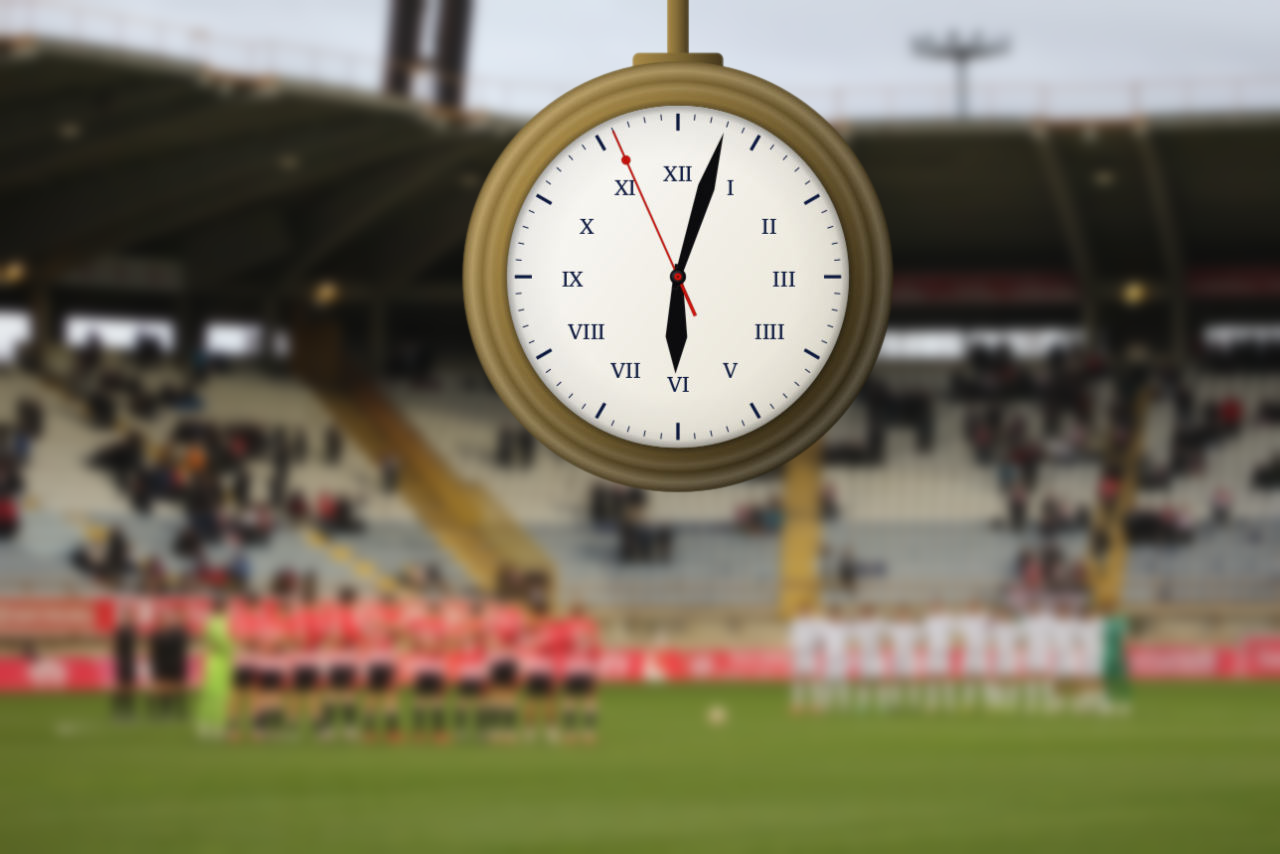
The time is {"hour": 6, "minute": 2, "second": 56}
